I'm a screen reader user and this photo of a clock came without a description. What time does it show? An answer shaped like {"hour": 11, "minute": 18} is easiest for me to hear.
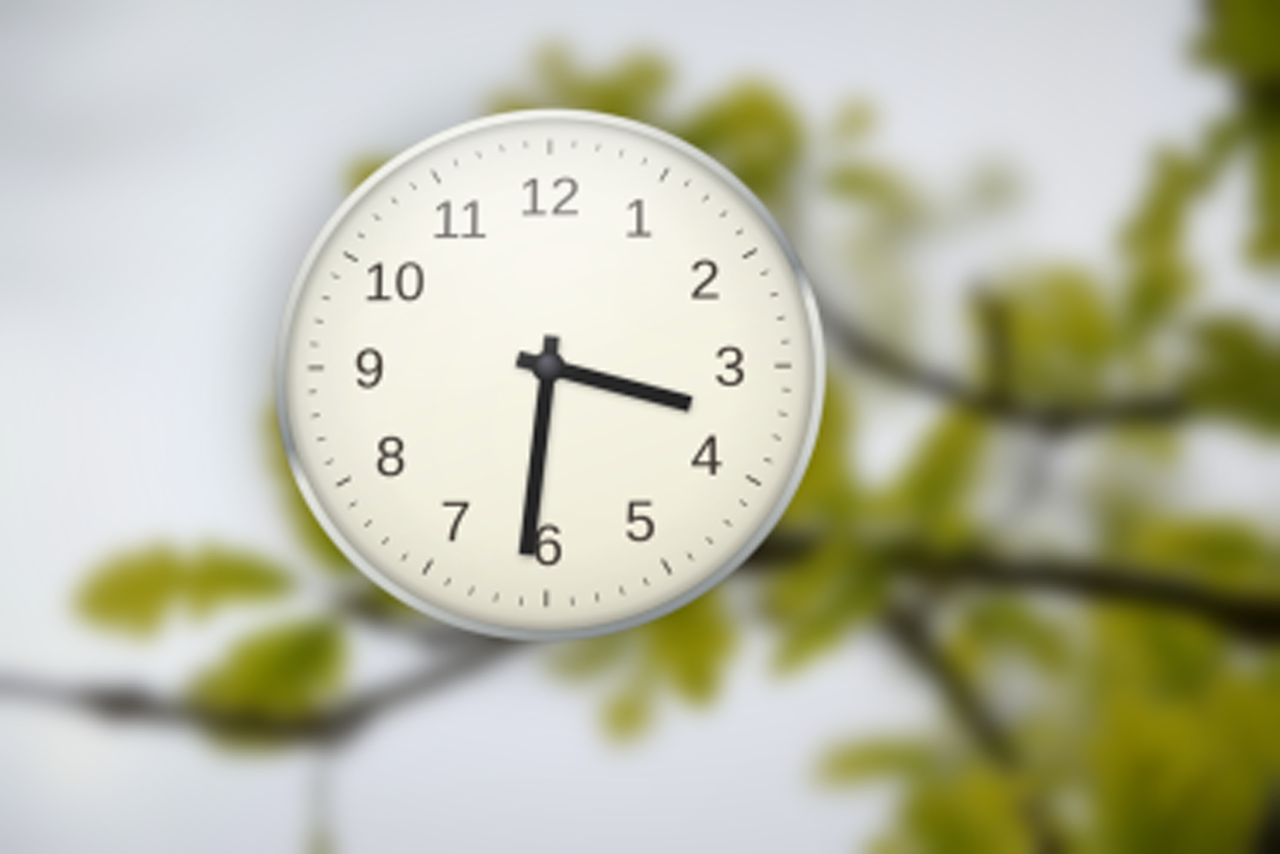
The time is {"hour": 3, "minute": 31}
